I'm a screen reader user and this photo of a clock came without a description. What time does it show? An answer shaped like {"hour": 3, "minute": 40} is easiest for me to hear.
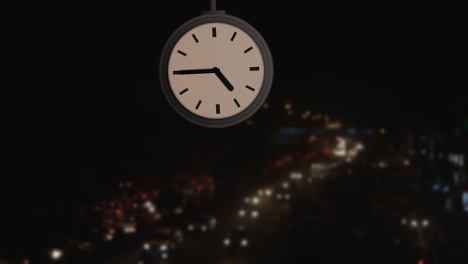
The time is {"hour": 4, "minute": 45}
